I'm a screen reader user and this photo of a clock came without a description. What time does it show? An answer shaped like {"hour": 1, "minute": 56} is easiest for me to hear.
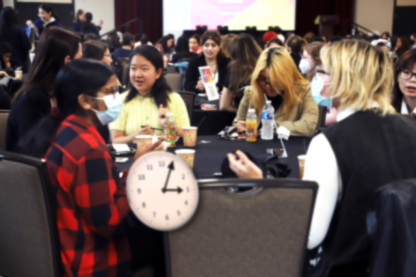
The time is {"hour": 3, "minute": 4}
